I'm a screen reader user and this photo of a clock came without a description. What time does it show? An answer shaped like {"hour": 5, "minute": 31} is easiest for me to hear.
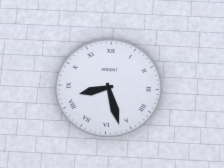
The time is {"hour": 8, "minute": 27}
